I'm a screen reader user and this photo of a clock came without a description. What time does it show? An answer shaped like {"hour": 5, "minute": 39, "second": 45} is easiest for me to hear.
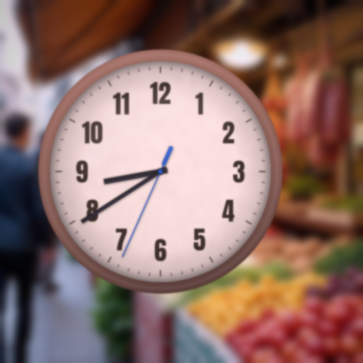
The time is {"hour": 8, "minute": 39, "second": 34}
